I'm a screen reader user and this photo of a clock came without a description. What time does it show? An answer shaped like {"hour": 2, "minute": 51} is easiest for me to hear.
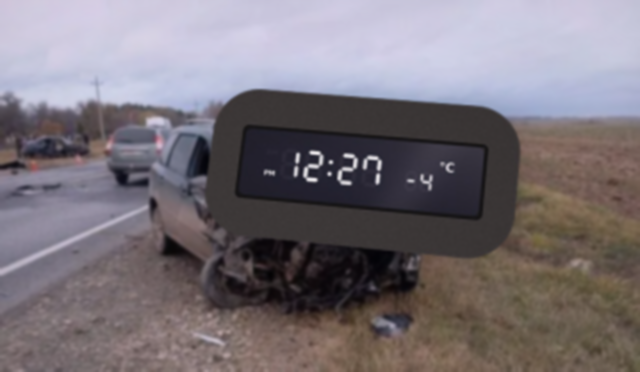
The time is {"hour": 12, "minute": 27}
